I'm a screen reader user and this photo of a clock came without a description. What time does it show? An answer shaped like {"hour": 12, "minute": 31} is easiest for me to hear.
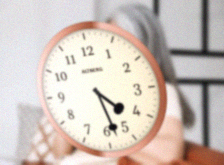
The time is {"hour": 4, "minute": 28}
